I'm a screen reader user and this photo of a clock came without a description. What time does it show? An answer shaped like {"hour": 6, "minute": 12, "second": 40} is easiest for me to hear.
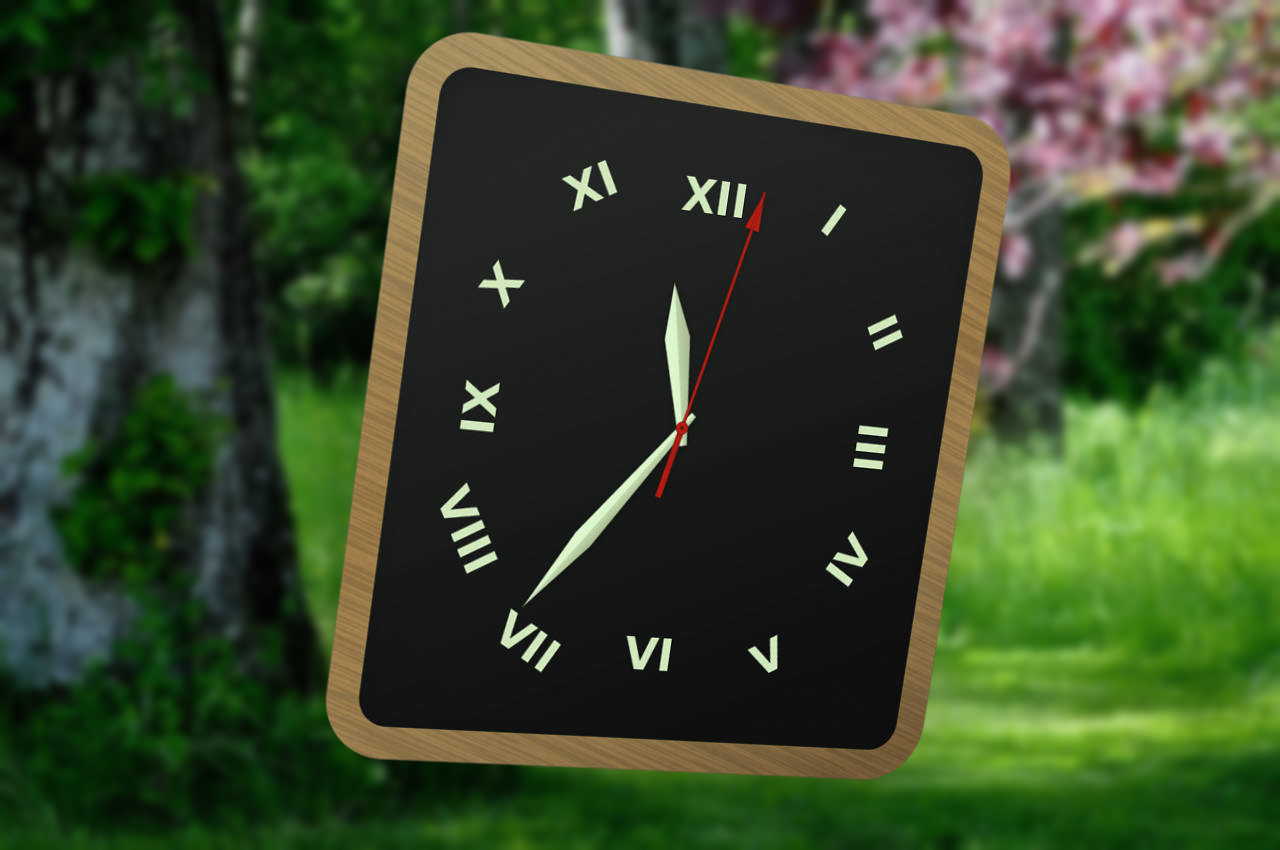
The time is {"hour": 11, "minute": 36, "second": 2}
